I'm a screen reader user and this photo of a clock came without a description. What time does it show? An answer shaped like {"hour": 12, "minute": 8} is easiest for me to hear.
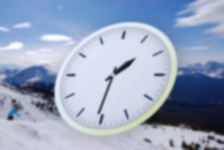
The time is {"hour": 1, "minute": 31}
